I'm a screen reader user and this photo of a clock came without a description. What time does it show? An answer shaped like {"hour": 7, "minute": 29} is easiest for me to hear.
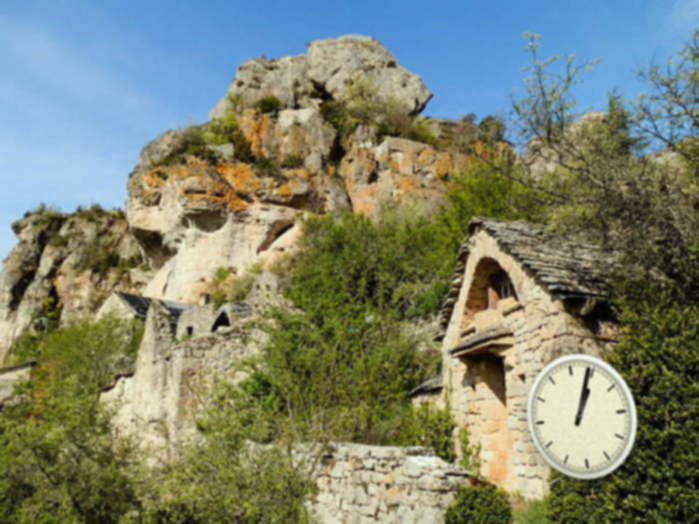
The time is {"hour": 1, "minute": 4}
